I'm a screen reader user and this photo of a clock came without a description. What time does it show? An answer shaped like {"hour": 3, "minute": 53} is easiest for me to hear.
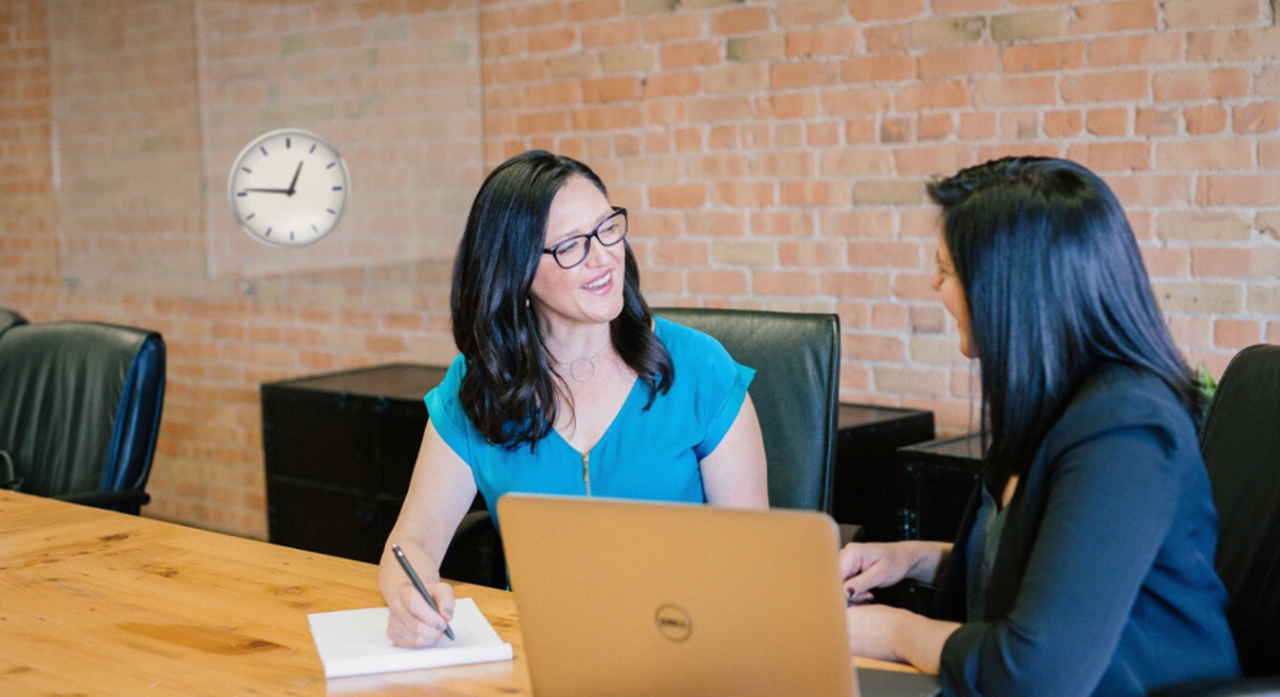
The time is {"hour": 12, "minute": 46}
